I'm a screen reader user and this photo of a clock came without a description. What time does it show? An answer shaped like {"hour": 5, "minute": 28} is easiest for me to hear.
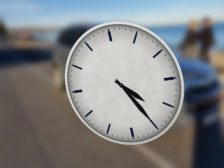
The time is {"hour": 4, "minute": 25}
